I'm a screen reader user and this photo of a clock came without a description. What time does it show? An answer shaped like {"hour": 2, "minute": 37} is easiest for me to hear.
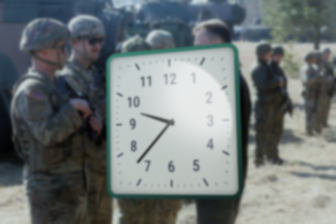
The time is {"hour": 9, "minute": 37}
